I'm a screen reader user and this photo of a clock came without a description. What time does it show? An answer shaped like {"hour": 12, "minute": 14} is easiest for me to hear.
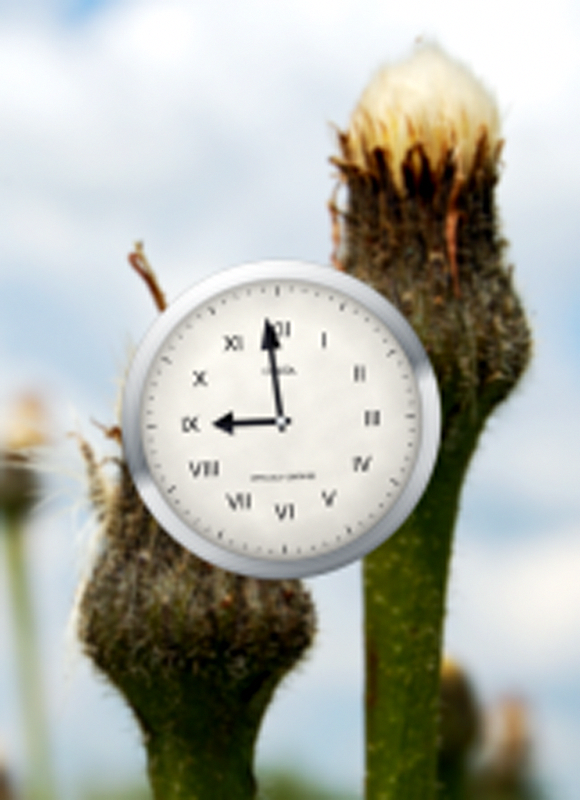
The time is {"hour": 8, "minute": 59}
